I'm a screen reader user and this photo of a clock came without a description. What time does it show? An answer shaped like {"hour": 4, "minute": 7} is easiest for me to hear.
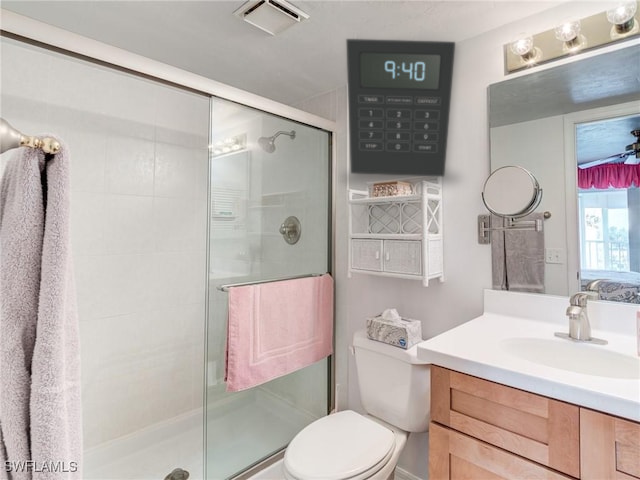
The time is {"hour": 9, "minute": 40}
